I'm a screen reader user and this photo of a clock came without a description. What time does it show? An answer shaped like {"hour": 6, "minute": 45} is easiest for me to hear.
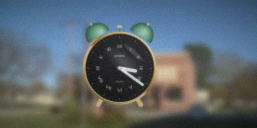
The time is {"hour": 3, "minute": 21}
